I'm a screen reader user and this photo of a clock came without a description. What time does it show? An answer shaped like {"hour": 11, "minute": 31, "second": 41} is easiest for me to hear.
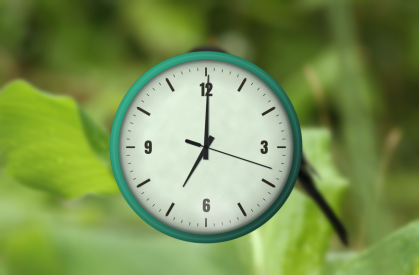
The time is {"hour": 7, "minute": 0, "second": 18}
